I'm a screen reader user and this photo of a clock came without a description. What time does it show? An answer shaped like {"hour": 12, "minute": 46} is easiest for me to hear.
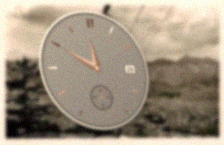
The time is {"hour": 11, "minute": 50}
